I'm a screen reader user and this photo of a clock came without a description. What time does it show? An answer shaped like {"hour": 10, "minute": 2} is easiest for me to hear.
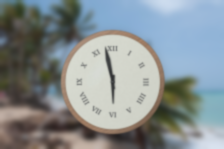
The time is {"hour": 5, "minute": 58}
